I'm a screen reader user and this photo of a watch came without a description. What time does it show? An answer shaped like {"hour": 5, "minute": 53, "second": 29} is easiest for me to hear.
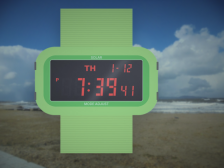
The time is {"hour": 7, "minute": 39, "second": 41}
